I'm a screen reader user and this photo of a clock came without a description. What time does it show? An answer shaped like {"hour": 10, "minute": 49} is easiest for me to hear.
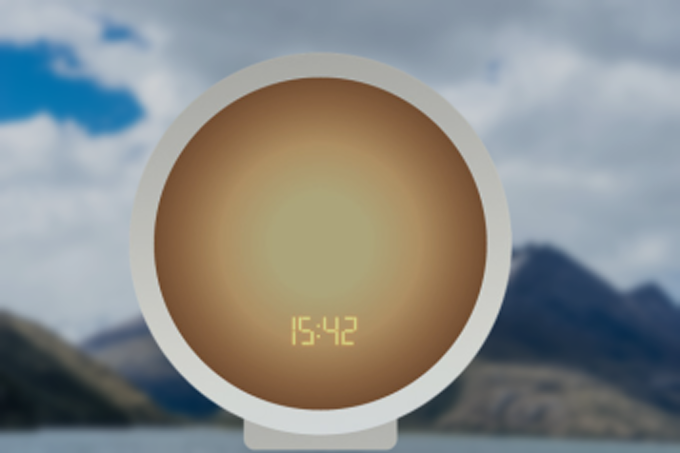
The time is {"hour": 15, "minute": 42}
